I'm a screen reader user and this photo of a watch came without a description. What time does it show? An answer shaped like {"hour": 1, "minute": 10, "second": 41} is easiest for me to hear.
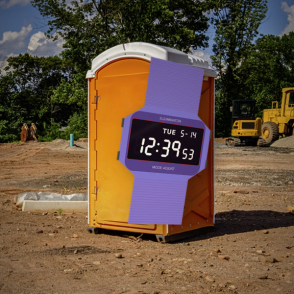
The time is {"hour": 12, "minute": 39, "second": 53}
